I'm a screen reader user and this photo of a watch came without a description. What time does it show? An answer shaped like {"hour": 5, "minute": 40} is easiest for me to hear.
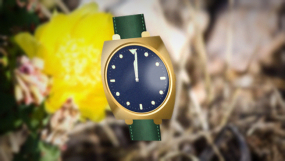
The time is {"hour": 12, "minute": 1}
